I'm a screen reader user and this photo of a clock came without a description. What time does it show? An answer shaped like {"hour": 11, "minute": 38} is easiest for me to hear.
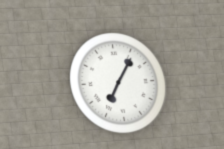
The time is {"hour": 7, "minute": 6}
